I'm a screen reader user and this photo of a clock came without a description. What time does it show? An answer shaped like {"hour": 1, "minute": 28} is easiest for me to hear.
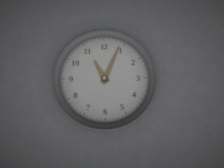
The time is {"hour": 11, "minute": 4}
